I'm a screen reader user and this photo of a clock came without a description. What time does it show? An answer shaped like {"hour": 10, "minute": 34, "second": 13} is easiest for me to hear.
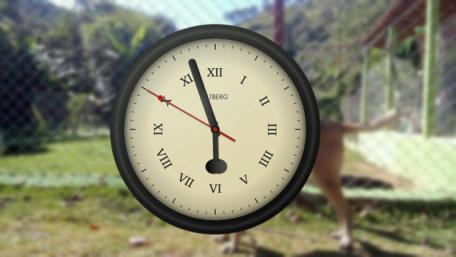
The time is {"hour": 5, "minute": 56, "second": 50}
